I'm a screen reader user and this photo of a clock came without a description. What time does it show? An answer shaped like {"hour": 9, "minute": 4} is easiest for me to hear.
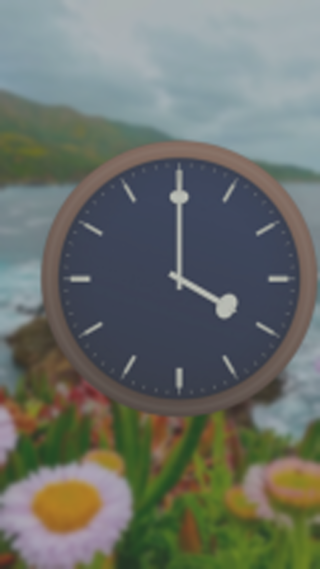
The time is {"hour": 4, "minute": 0}
